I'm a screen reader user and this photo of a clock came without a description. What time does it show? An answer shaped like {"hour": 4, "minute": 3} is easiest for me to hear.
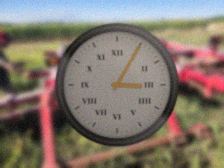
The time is {"hour": 3, "minute": 5}
